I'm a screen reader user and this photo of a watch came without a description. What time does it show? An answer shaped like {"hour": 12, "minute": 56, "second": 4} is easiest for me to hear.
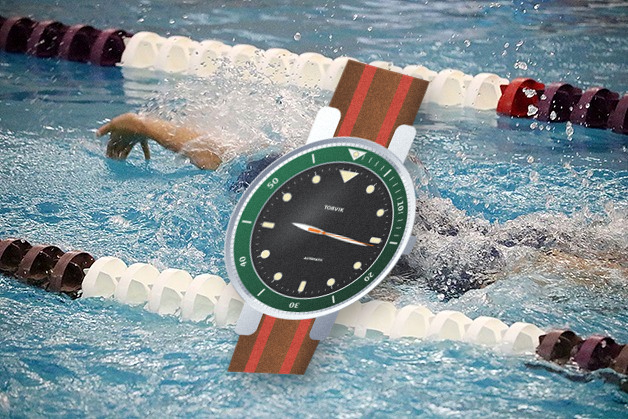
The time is {"hour": 9, "minute": 16, "second": 16}
